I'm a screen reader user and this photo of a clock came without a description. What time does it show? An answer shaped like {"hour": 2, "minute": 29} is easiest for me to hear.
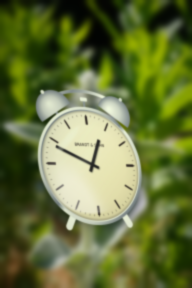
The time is {"hour": 12, "minute": 49}
